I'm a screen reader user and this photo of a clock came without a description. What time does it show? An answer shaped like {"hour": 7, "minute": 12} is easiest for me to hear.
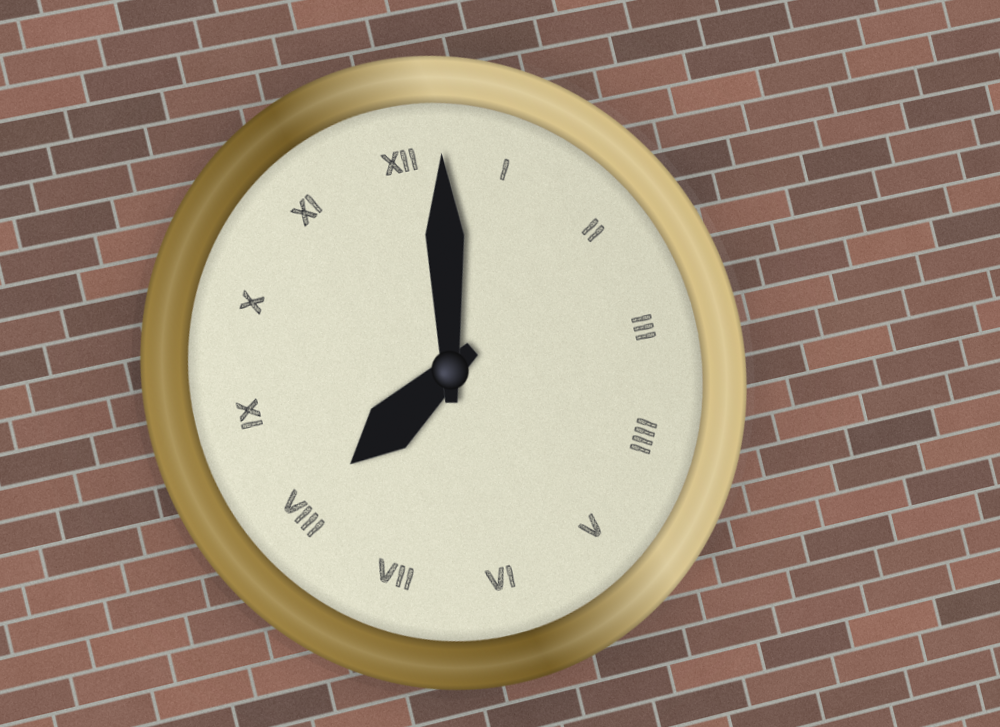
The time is {"hour": 8, "minute": 2}
